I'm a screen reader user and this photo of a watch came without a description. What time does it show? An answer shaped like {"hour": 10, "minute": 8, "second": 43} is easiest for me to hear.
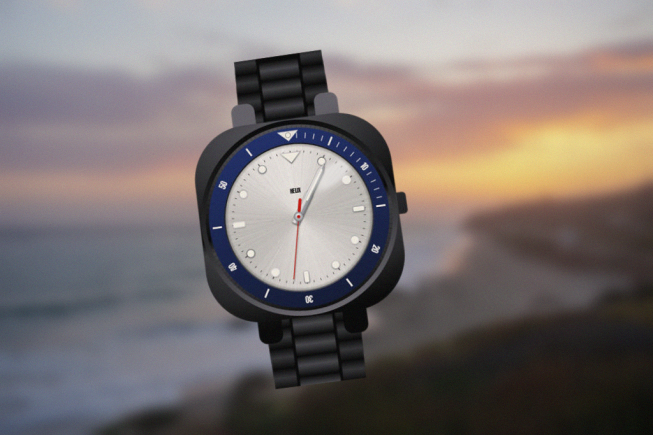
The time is {"hour": 1, "minute": 5, "second": 32}
